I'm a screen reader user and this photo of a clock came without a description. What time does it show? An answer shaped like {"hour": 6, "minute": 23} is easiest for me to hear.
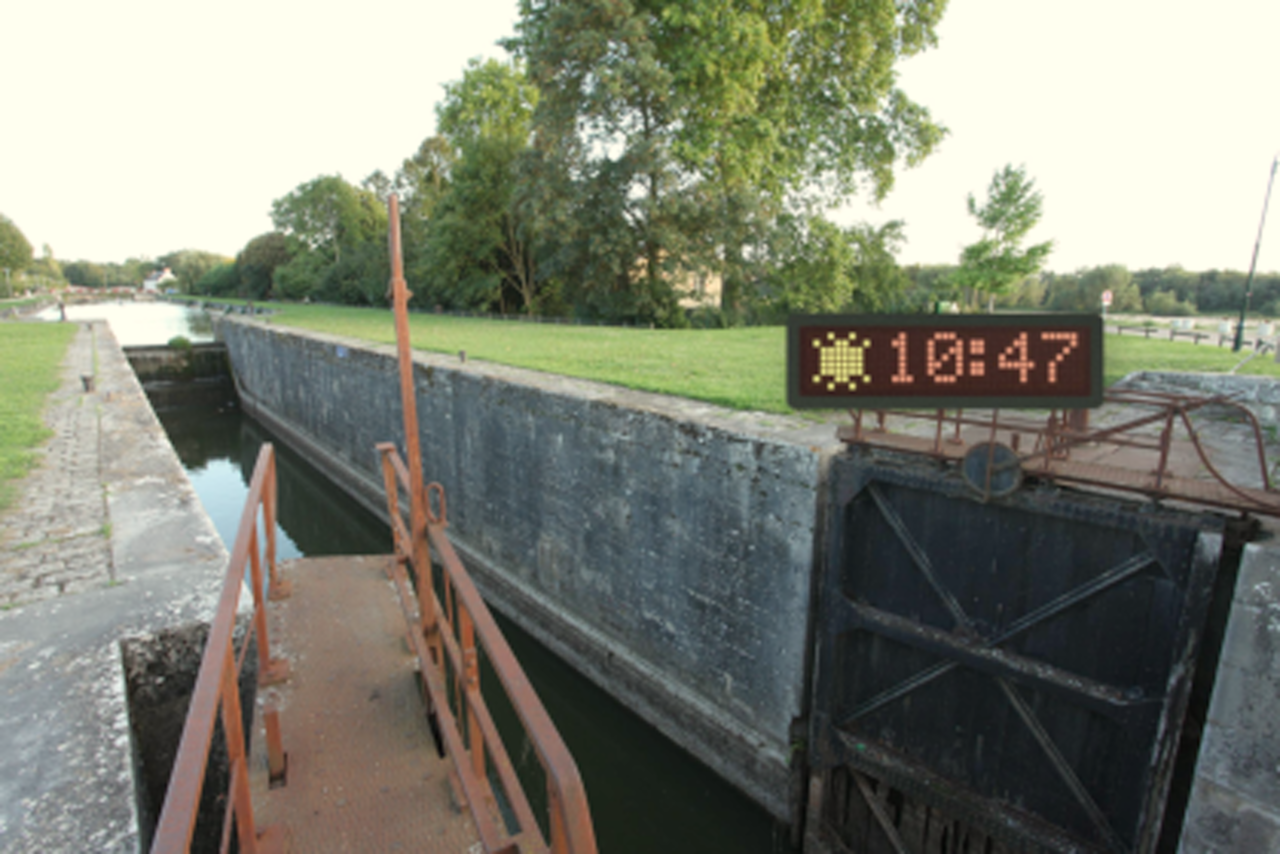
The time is {"hour": 10, "minute": 47}
